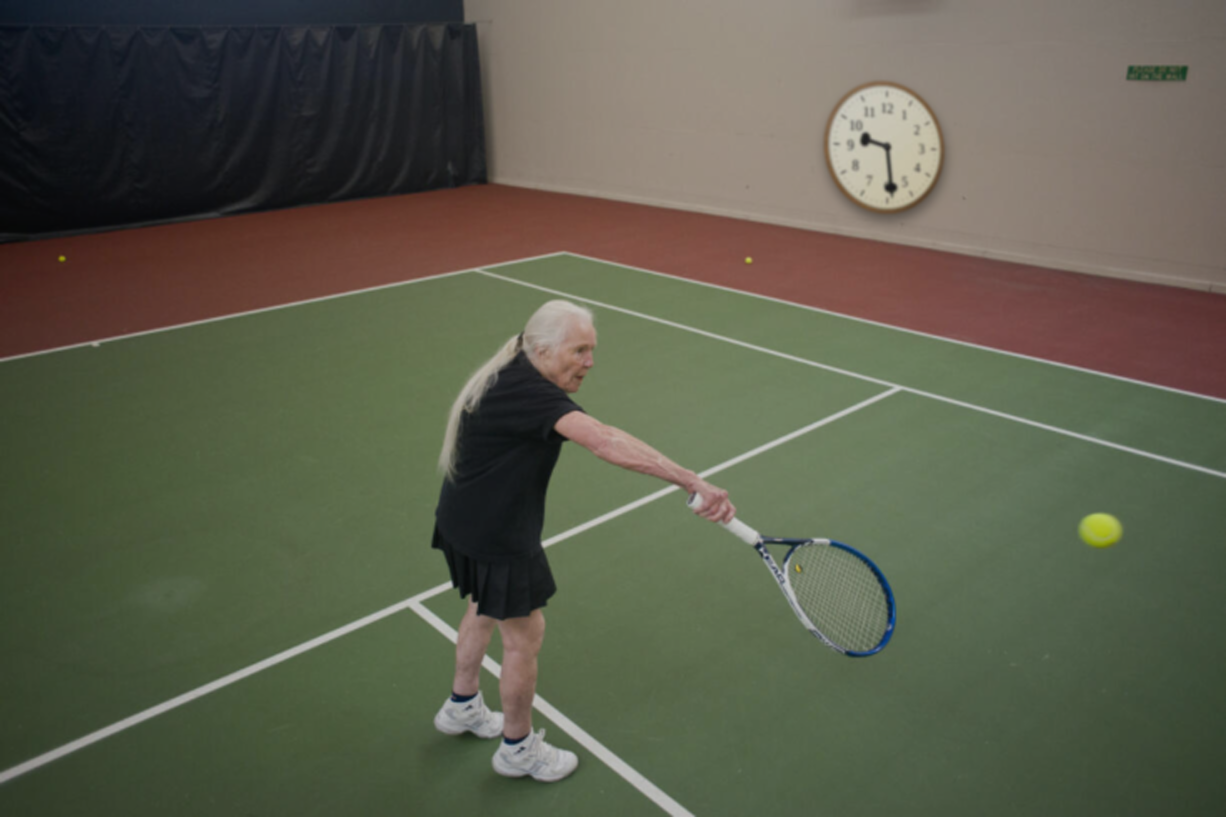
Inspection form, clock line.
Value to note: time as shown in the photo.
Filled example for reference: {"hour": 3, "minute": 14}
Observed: {"hour": 9, "minute": 29}
